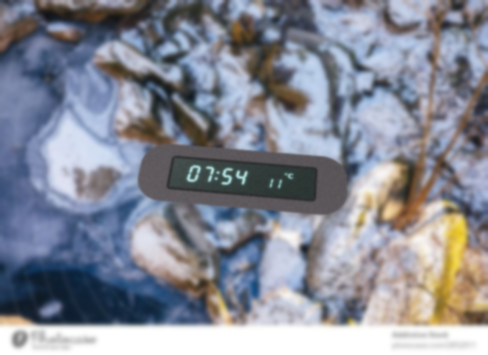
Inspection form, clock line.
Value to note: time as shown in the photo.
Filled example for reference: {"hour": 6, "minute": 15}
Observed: {"hour": 7, "minute": 54}
